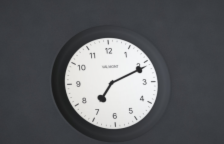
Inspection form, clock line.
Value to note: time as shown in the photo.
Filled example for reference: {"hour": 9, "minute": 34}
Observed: {"hour": 7, "minute": 11}
